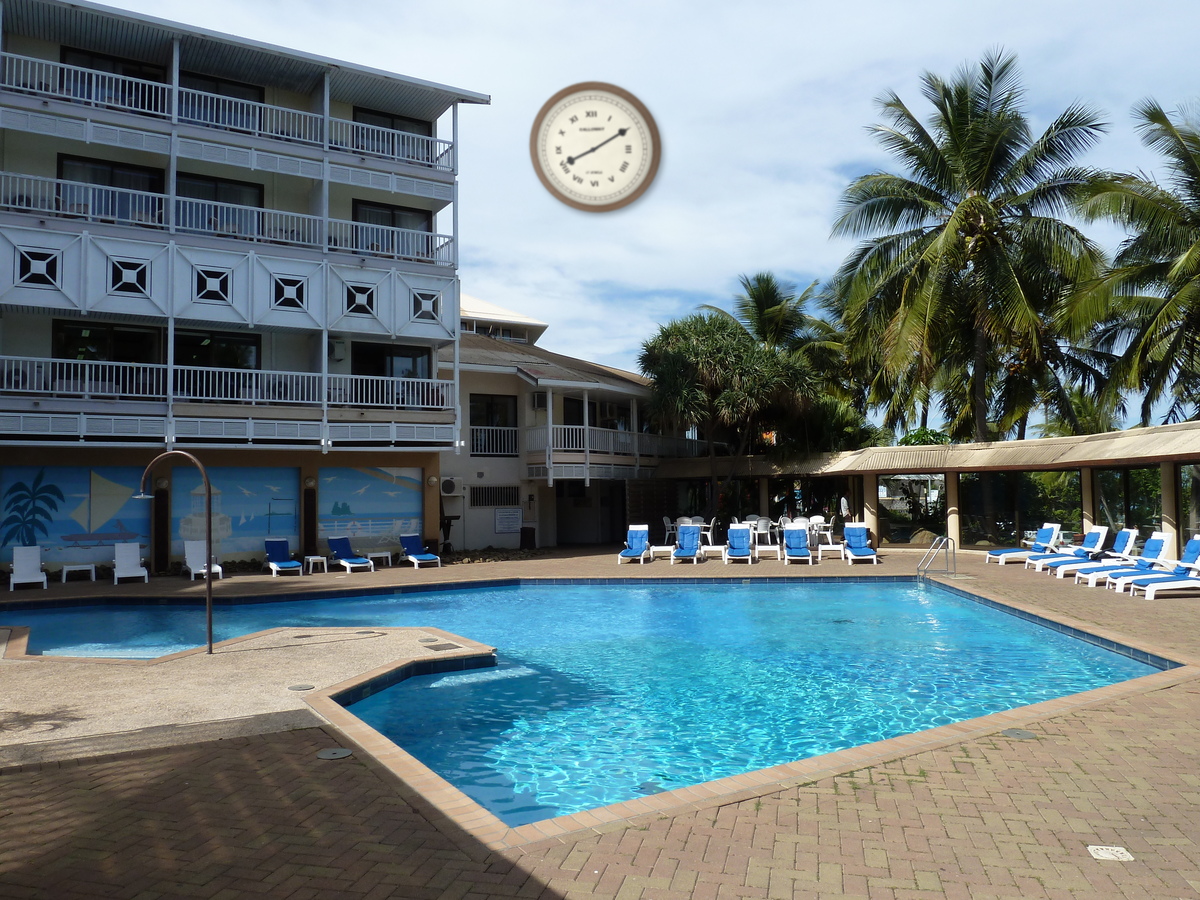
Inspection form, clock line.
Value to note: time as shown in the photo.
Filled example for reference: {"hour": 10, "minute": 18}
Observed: {"hour": 8, "minute": 10}
